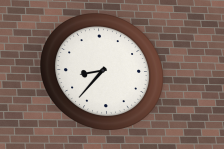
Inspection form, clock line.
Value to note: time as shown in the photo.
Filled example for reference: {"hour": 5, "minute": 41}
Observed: {"hour": 8, "minute": 37}
